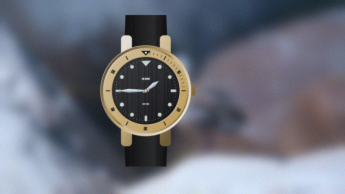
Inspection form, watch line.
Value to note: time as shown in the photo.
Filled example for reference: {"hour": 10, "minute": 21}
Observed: {"hour": 1, "minute": 45}
